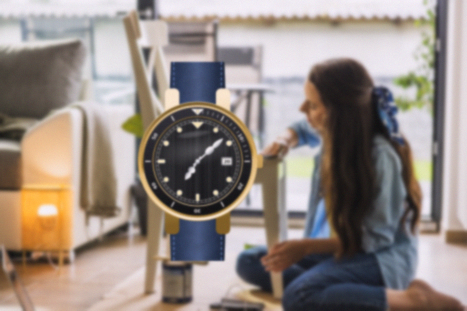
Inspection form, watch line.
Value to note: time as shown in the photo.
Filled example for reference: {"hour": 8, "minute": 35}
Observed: {"hour": 7, "minute": 8}
